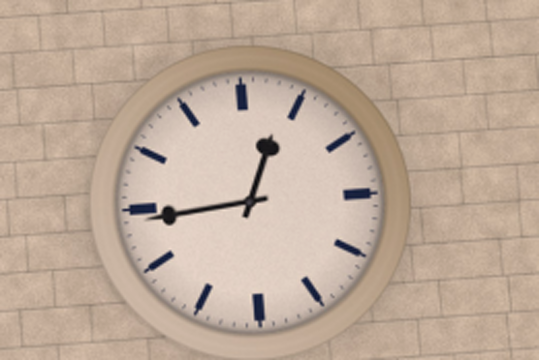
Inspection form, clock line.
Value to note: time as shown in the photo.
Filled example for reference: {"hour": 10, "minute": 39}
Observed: {"hour": 12, "minute": 44}
